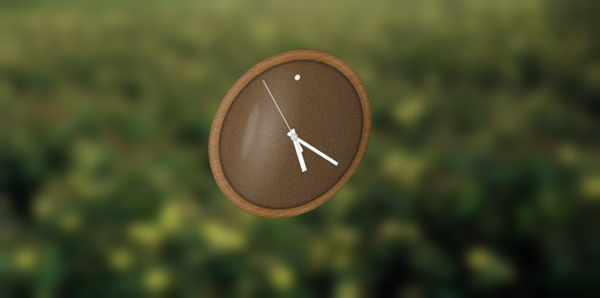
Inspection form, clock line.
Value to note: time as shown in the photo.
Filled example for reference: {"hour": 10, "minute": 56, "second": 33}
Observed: {"hour": 5, "minute": 20, "second": 55}
